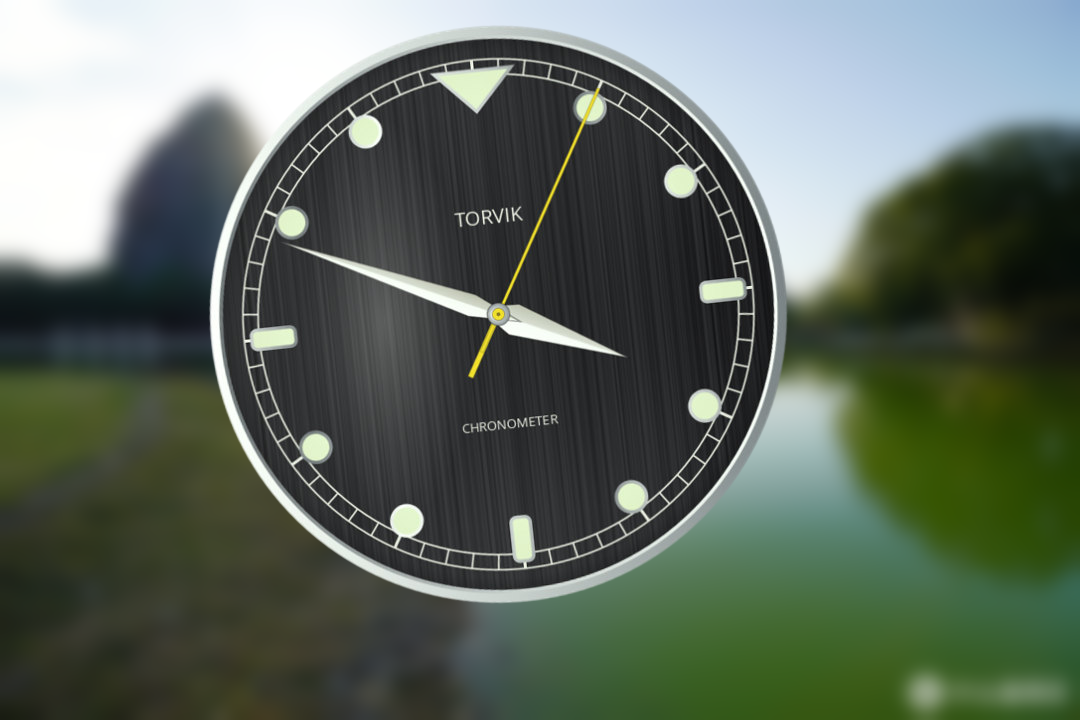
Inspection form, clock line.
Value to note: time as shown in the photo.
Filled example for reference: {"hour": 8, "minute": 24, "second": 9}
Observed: {"hour": 3, "minute": 49, "second": 5}
